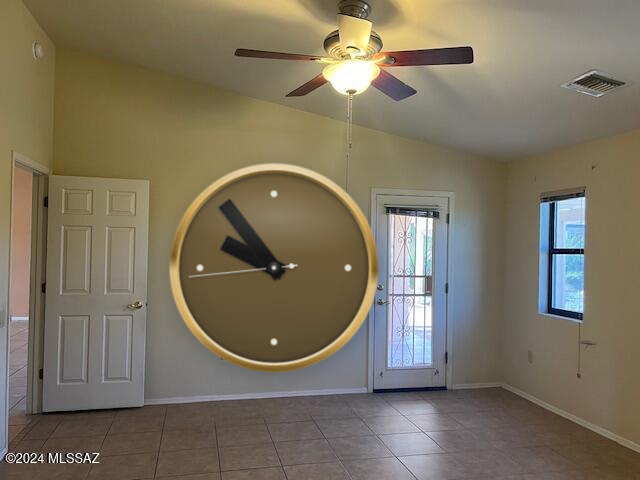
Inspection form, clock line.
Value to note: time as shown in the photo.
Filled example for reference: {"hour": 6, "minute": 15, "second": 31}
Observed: {"hour": 9, "minute": 53, "second": 44}
